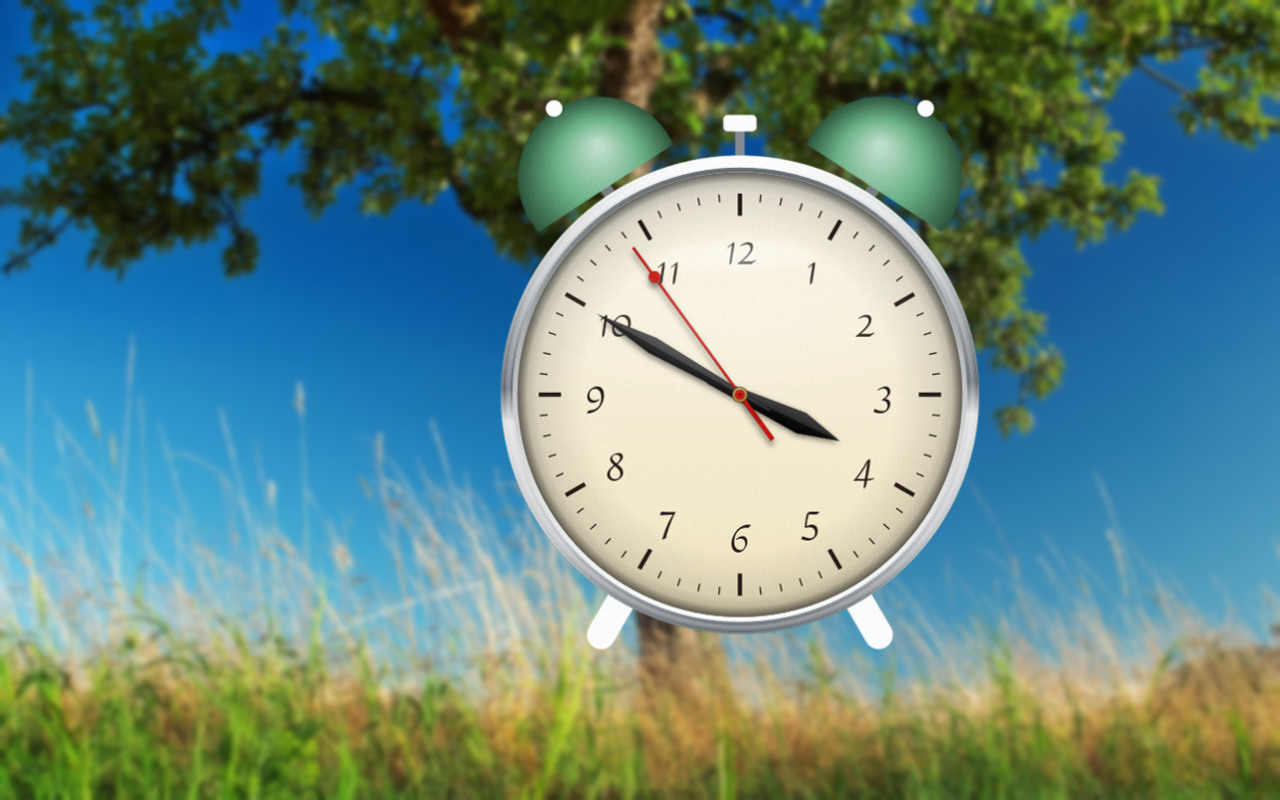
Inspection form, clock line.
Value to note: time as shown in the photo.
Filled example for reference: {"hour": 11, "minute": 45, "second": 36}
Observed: {"hour": 3, "minute": 49, "second": 54}
